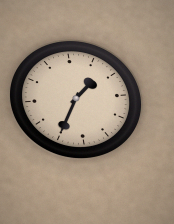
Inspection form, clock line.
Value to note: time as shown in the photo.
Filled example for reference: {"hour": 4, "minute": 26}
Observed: {"hour": 1, "minute": 35}
